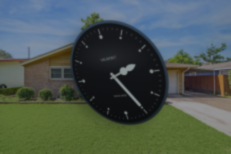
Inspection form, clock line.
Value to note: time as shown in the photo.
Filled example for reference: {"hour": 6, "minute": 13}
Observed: {"hour": 2, "minute": 25}
